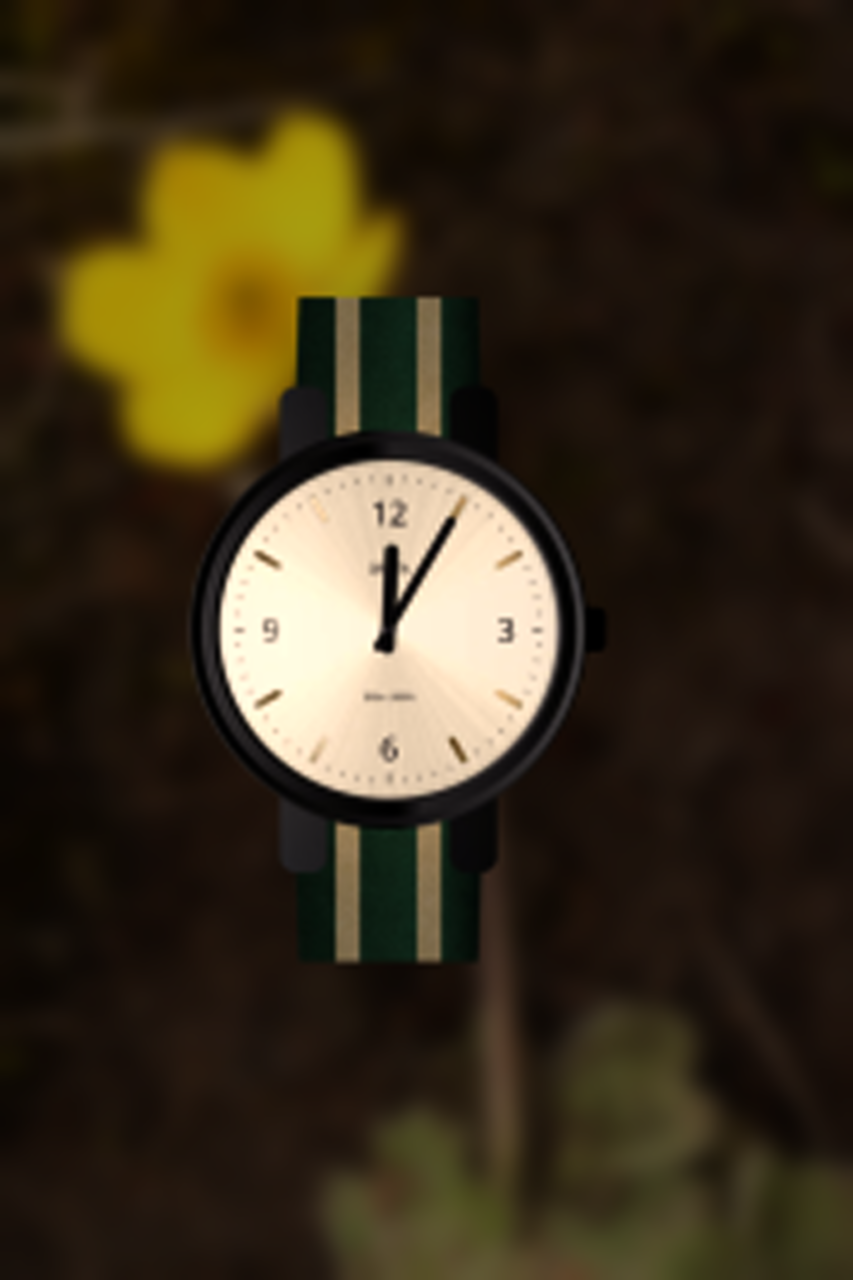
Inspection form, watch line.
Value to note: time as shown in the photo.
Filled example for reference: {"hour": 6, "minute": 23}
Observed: {"hour": 12, "minute": 5}
